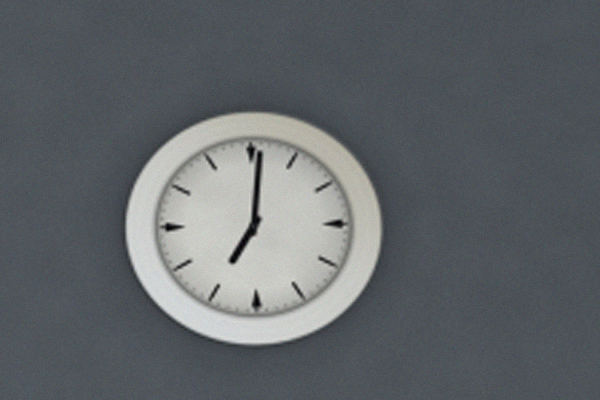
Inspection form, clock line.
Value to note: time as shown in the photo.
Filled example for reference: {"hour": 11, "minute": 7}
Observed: {"hour": 7, "minute": 1}
